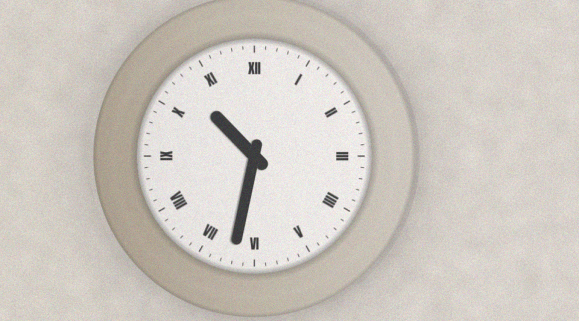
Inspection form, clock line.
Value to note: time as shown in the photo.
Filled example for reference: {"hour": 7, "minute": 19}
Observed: {"hour": 10, "minute": 32}
